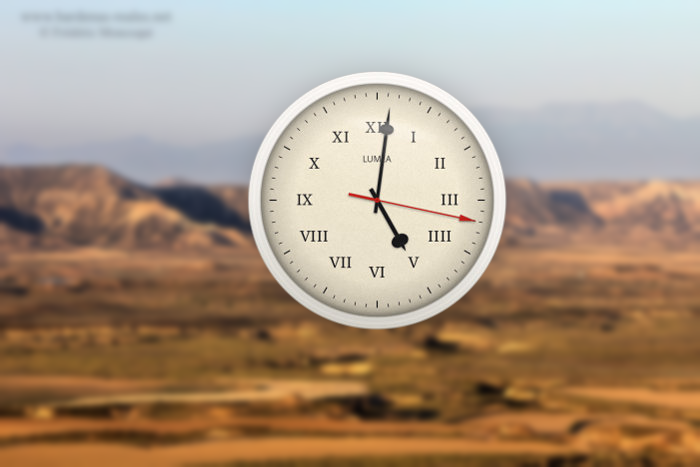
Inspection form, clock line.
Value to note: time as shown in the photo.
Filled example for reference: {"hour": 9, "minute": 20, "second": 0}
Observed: {"hour": 5, "minute": 1, "second": 17}
